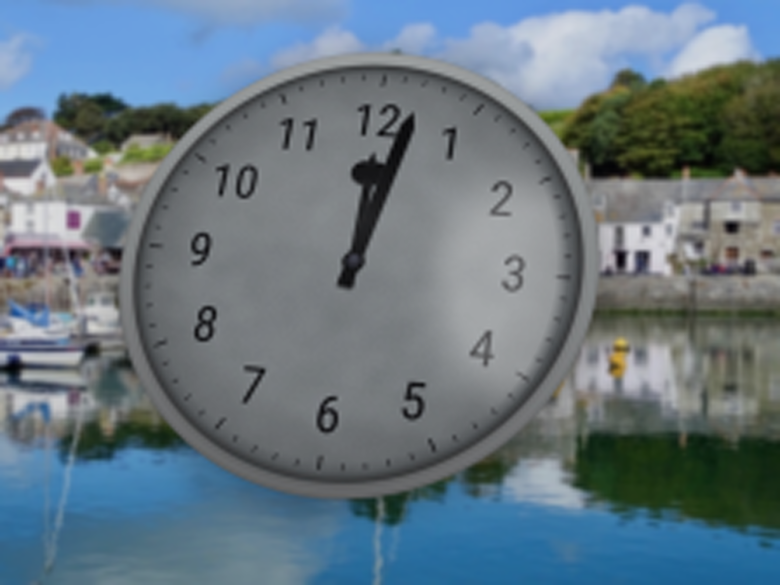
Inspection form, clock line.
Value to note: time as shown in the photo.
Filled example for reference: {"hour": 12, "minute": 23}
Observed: {"hour": 12, "minute": 2}
